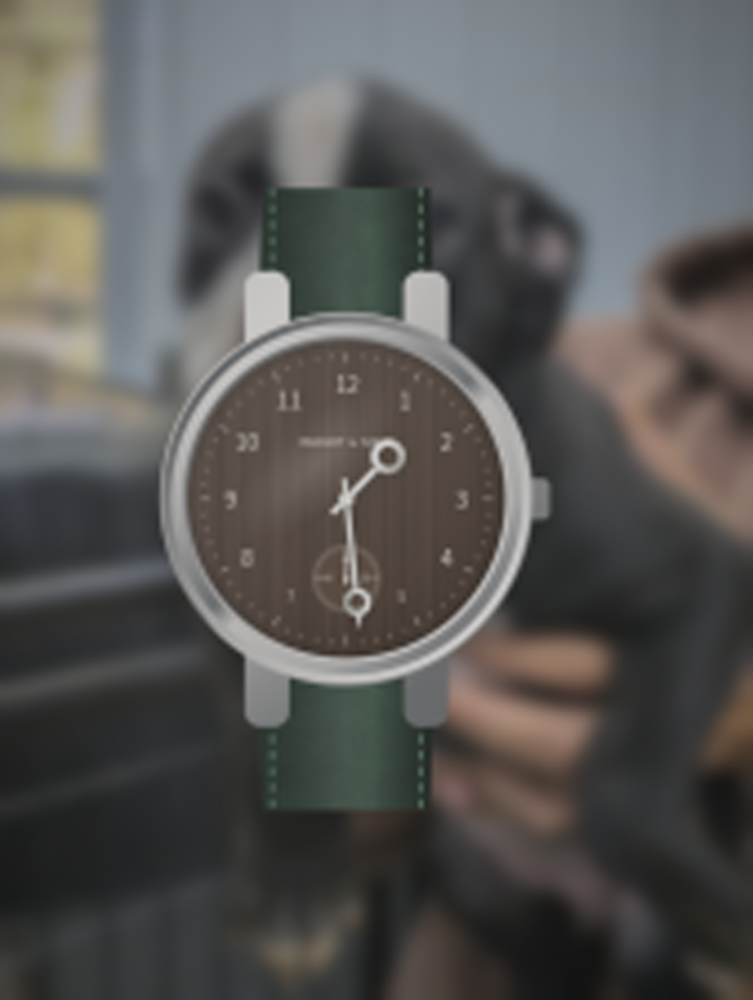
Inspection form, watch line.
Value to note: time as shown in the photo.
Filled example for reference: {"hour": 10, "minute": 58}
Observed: {"hour": 1, "minute": 29}
